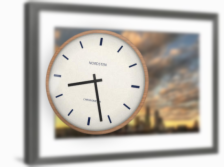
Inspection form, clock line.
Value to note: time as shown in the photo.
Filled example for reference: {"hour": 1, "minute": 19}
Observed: {"hour": 8, "minute": 27}
